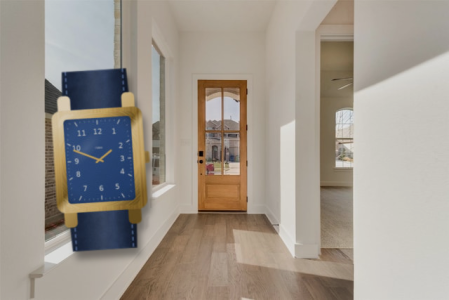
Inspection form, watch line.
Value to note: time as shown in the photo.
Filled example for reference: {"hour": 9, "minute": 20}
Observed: {"hour": 1, "minute": 49}
